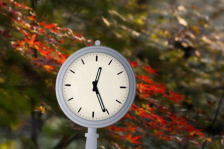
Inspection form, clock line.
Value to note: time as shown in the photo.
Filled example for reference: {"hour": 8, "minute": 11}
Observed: {"hour": 12, "minute": 26}
